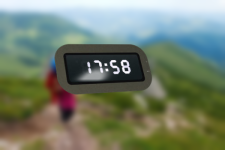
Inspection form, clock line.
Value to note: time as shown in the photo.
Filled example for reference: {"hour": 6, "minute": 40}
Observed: {"hour": 17, "minute": 58}
